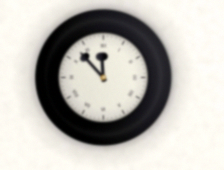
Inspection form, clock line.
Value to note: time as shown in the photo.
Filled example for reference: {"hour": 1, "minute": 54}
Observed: {"hour": 11, "minute": 53}
